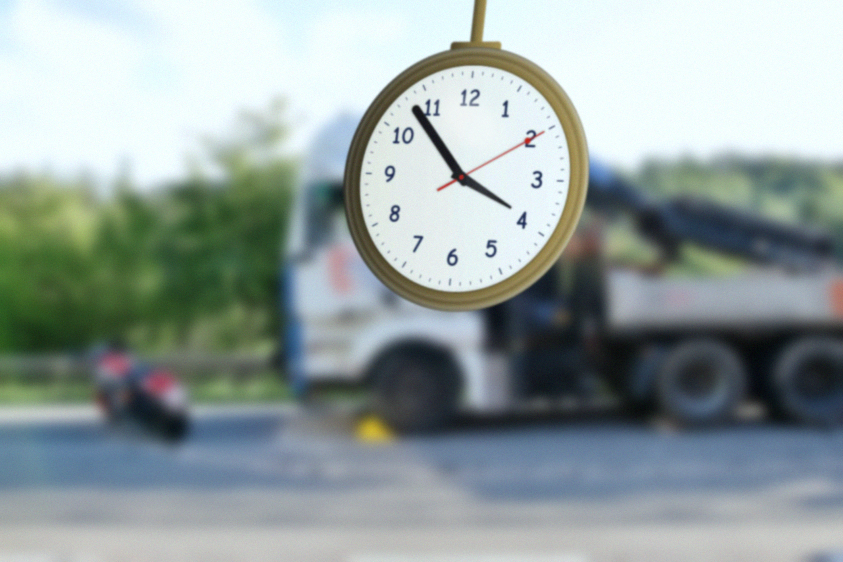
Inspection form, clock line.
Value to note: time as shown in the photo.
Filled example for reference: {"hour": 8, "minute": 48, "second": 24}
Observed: {"hour": 3, "minute": 53, "second": 10}
